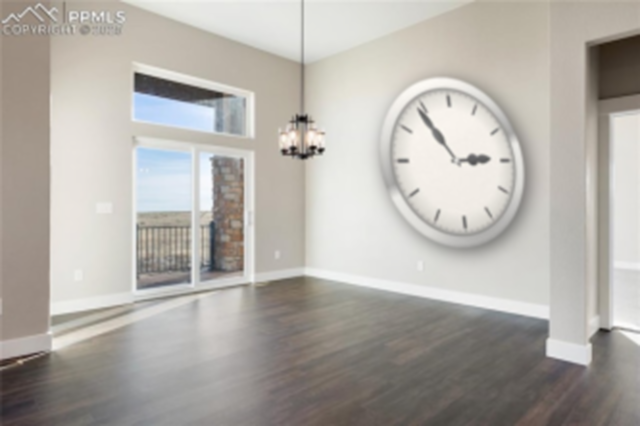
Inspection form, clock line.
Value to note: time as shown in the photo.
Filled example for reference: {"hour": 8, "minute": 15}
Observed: {"hour": 2, "minute": 54}
